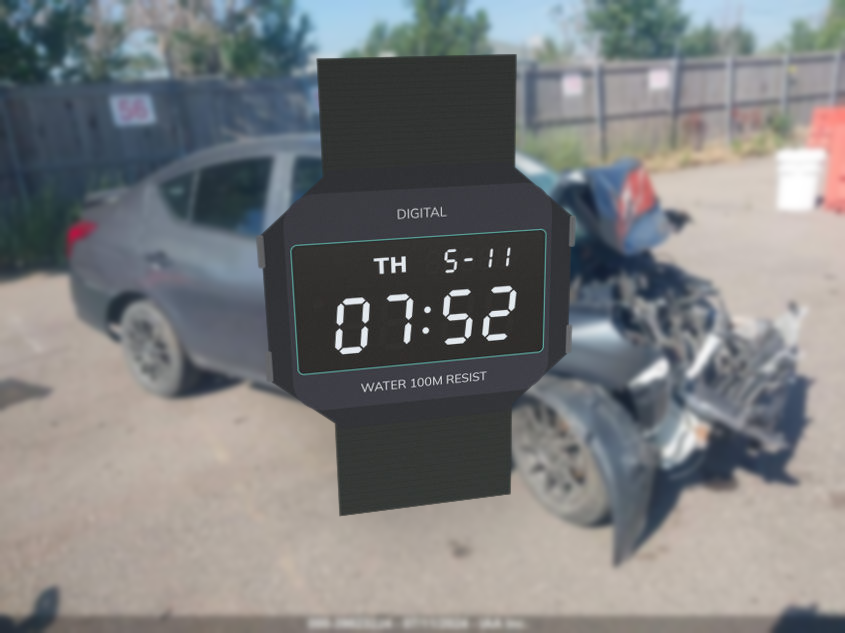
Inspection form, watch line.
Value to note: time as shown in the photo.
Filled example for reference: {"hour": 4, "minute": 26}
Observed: {"hour": 7, "minute": 52}
